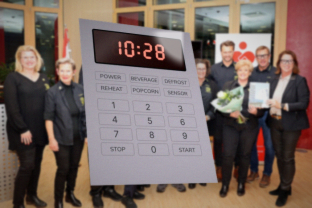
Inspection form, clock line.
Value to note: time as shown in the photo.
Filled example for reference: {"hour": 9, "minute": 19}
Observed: {"hour": 10, "minute": 28}
